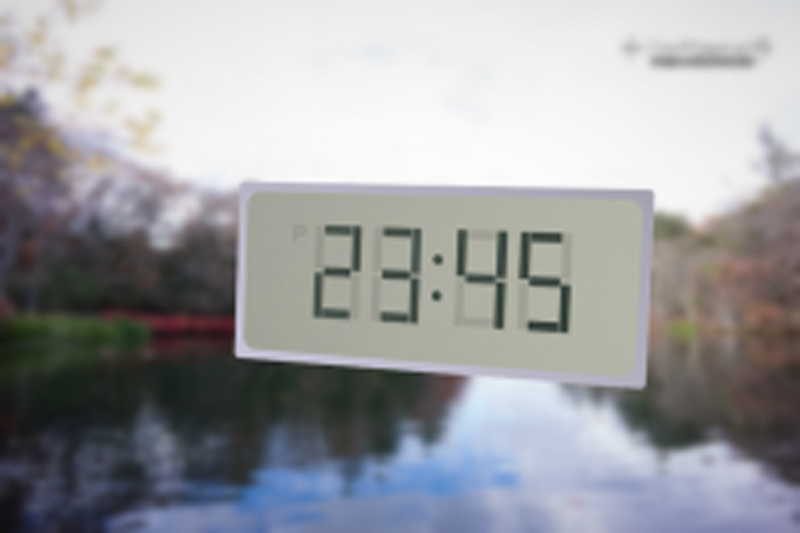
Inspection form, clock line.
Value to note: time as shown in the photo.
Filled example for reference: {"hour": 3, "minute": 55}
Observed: {"hour": 23, "minute": 45}
